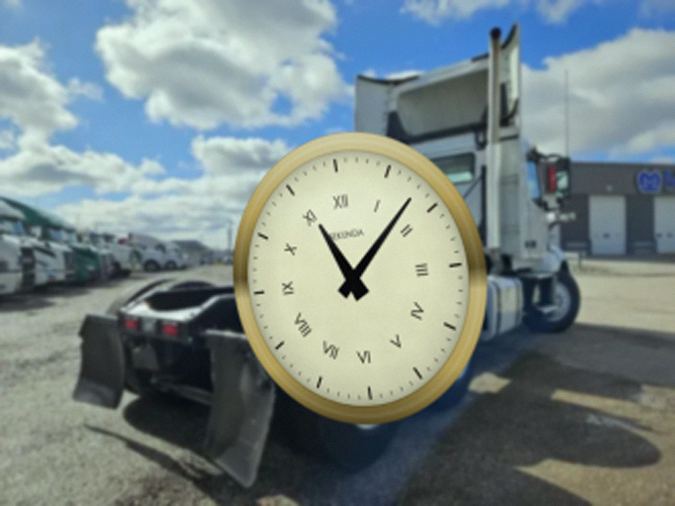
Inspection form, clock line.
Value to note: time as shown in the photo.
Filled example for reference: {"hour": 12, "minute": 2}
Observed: {"hour": 11, "minute": 8}
